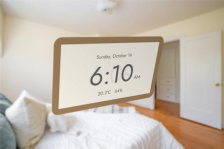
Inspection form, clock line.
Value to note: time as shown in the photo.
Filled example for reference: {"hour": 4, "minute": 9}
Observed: {"hour": 6, "minute": 10}
